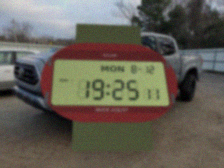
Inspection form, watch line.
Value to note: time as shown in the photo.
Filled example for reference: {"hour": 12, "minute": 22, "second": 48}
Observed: {"hour": 19, "minute": 25, "second": 11}
